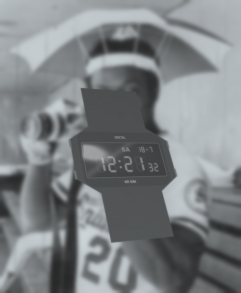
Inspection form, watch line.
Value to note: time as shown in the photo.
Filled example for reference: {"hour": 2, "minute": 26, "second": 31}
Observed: {"hour": 12, "minute": 21, "second": 32}
